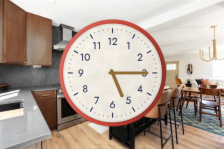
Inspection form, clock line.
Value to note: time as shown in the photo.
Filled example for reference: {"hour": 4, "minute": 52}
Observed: {"hour": 5, "minute": 15}
